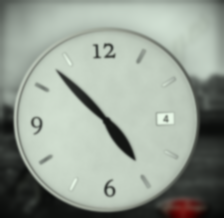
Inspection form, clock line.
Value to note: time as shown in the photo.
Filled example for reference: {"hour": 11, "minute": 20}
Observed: {"hour": 4, "minute": 53}
